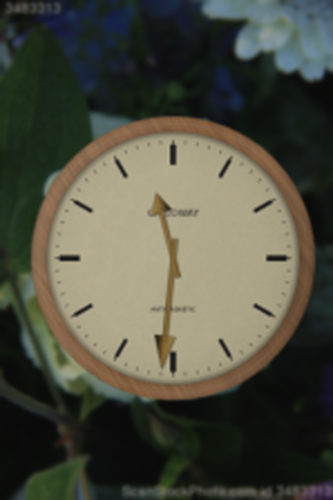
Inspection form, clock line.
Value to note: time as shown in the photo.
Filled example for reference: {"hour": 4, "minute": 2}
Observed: {"hour": 11, "minute": 31}
